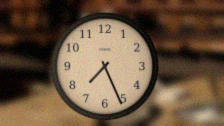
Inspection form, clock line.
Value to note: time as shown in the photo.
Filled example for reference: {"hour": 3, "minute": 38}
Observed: {"hour": 7, "minute": 26}
